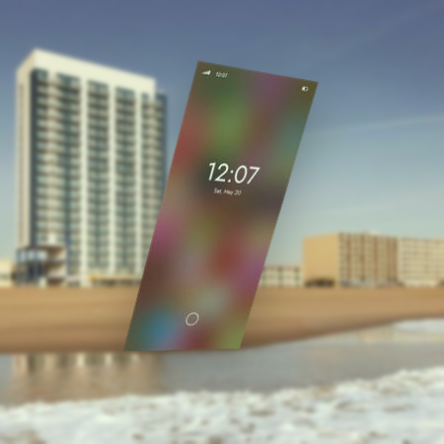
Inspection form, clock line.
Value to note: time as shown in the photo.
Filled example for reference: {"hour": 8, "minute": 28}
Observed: {"hour": 12, "minute": 7}
